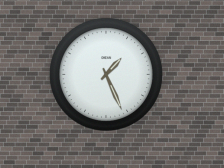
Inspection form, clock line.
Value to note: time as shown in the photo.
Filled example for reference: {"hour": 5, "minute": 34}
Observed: {"hour": 1, "minute": 26}
